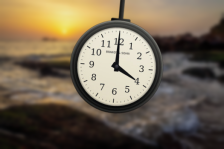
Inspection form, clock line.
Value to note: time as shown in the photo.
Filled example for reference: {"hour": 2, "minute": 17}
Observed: {"hour": 4, "minute": 0}
